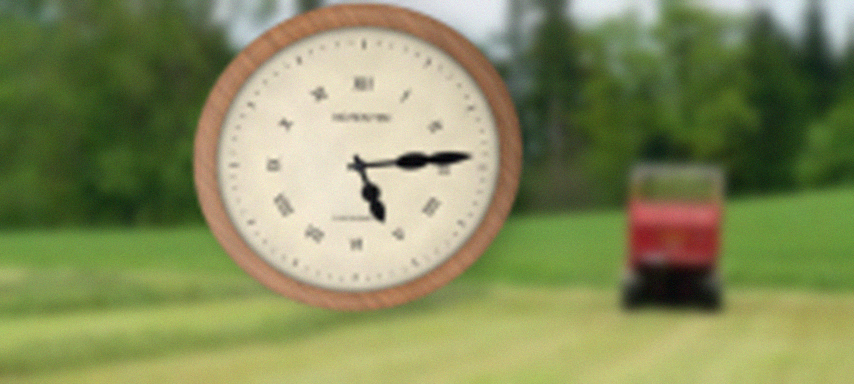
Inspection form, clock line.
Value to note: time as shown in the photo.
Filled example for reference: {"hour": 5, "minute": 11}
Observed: {"hour": 5, "minute": 14}
